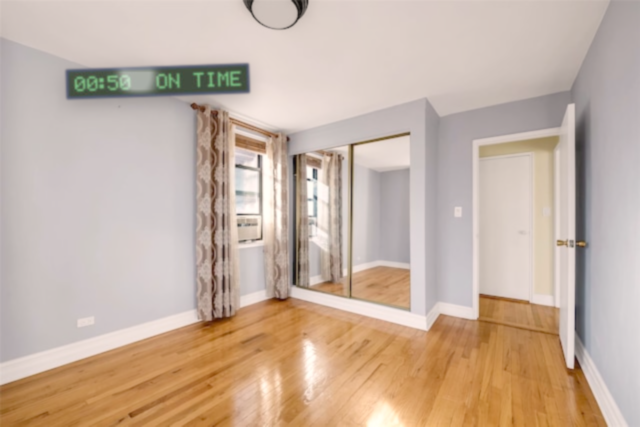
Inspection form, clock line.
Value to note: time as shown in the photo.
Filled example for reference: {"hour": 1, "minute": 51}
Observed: {"hour": 0, "minute": 50}
